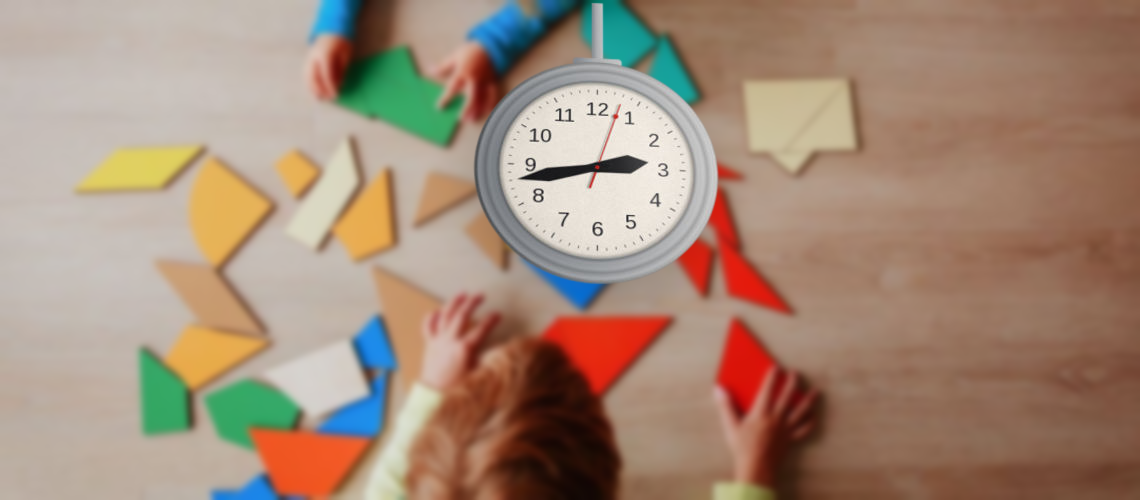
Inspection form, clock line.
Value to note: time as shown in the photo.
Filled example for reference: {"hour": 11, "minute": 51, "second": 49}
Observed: {"hour": 2, "minute": 43, "second": 3}
